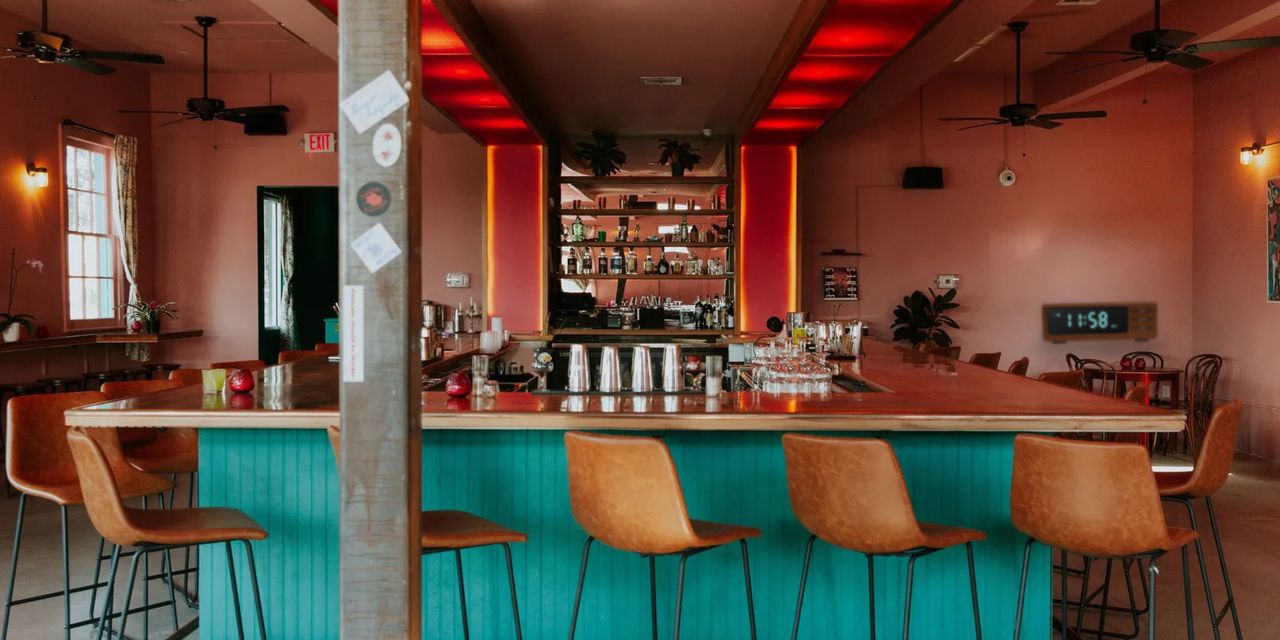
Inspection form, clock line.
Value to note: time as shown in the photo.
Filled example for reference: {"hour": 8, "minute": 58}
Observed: {"hour": 11, "minute": 58}
